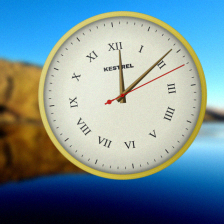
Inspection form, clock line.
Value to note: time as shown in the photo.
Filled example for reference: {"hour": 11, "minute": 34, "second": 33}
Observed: {"hour": 12, "minute": 9, "second": 12}
